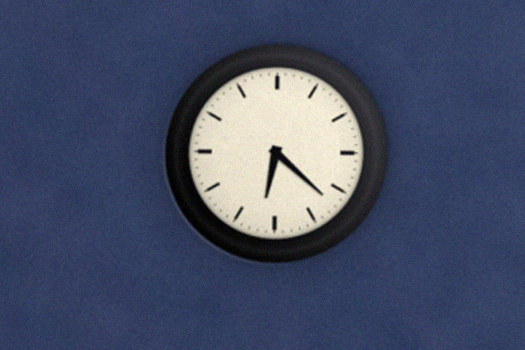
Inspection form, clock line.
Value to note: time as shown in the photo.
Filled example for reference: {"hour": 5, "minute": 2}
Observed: {"hour": 6, "minute": 22}
